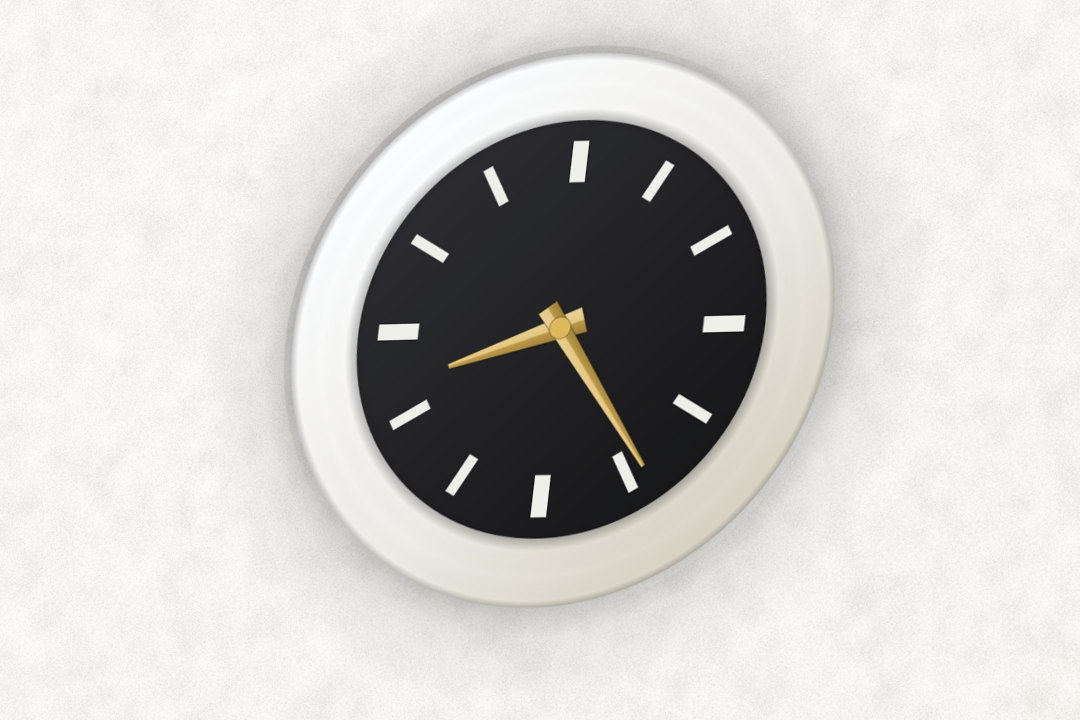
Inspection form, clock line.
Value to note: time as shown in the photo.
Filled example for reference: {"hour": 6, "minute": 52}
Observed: {"hour": 8, "minute": 24}
